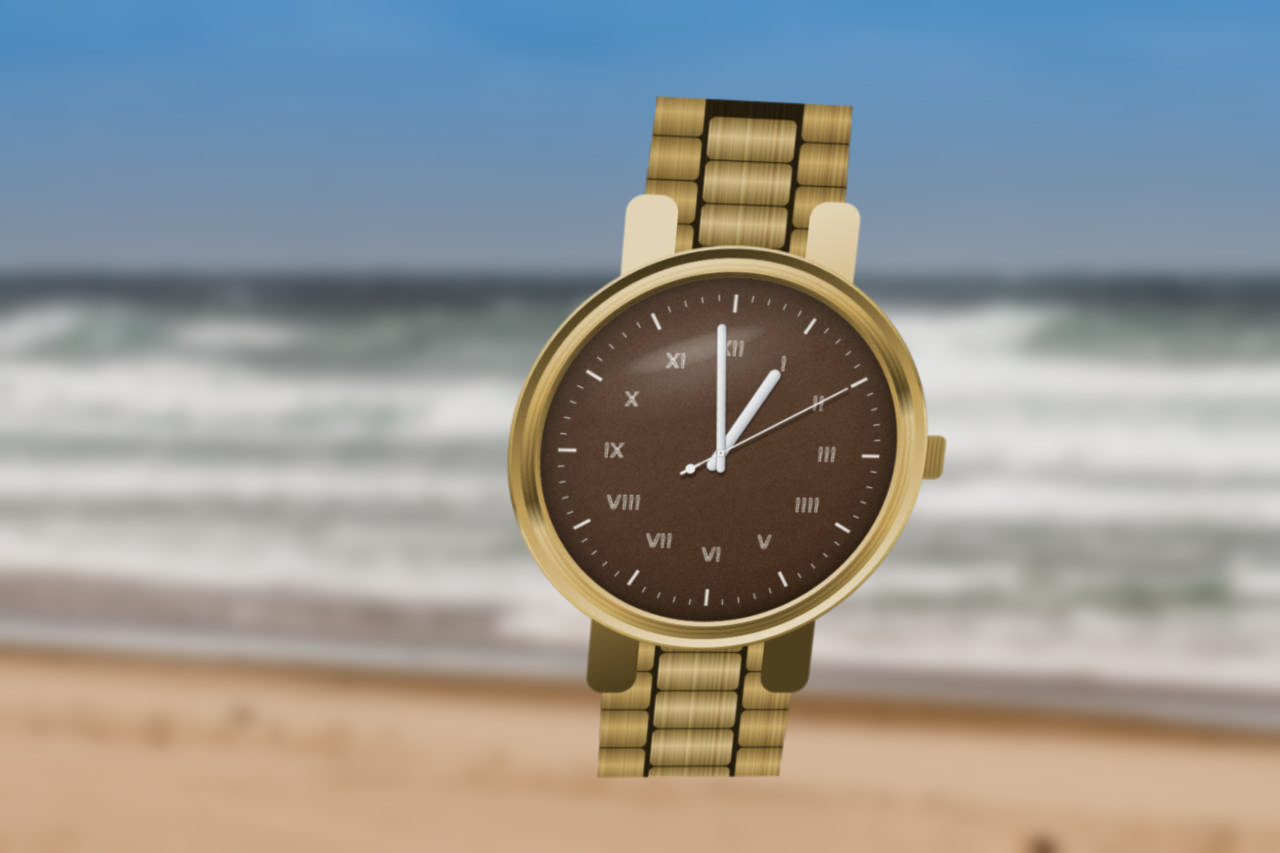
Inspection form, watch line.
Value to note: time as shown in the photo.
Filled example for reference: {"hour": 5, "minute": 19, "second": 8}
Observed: {"hour": 12, "minute": 59, "second": 10}
